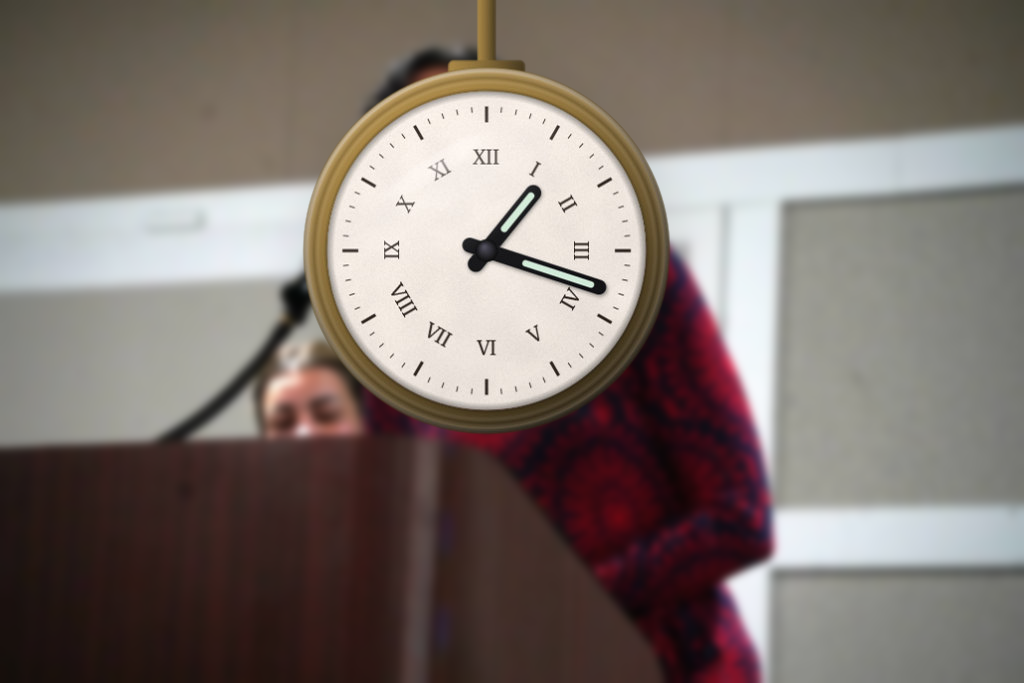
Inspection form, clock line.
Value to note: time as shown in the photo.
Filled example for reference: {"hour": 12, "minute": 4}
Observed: {"hour": 1, "minute": 18}
